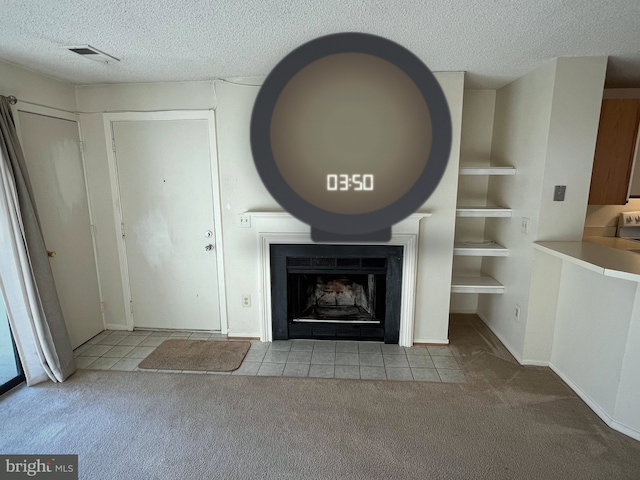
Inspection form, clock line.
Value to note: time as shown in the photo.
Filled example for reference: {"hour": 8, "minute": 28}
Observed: {"hour": 3, "minute": 50}
